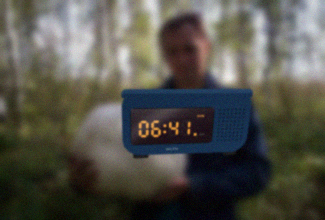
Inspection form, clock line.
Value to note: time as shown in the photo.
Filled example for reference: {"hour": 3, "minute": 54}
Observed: {"hour": 6, "minute": 41}
